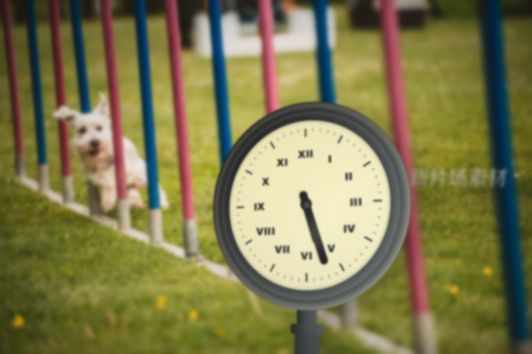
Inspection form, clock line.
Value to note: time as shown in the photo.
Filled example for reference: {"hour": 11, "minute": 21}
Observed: {"hour": 5, "minute": 27}
